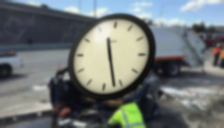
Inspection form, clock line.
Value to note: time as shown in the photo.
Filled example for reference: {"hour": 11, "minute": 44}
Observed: {"hour": 11, "minute": 27}
